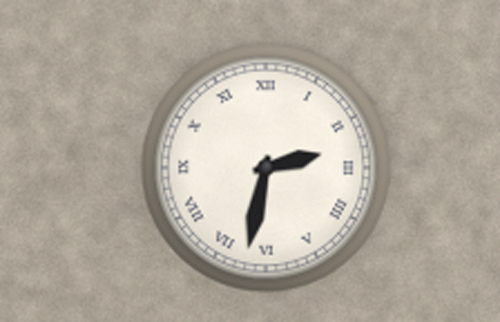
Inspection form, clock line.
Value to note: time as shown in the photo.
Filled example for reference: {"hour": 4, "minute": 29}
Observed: {"hour": 2, "minute": 32}
